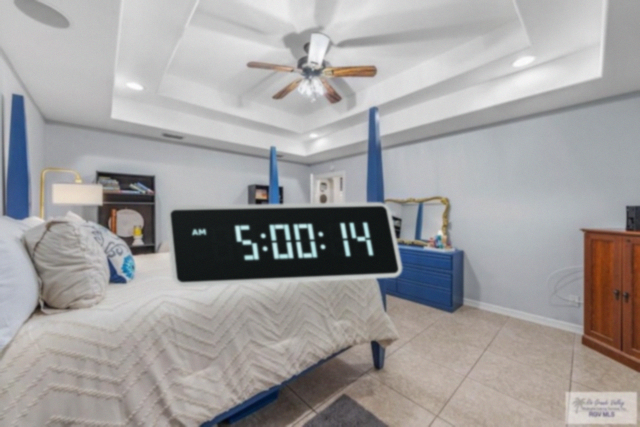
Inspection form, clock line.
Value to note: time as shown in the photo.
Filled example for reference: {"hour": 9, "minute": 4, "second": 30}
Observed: {"hour": 5, "minute": 0, "second": 14}
